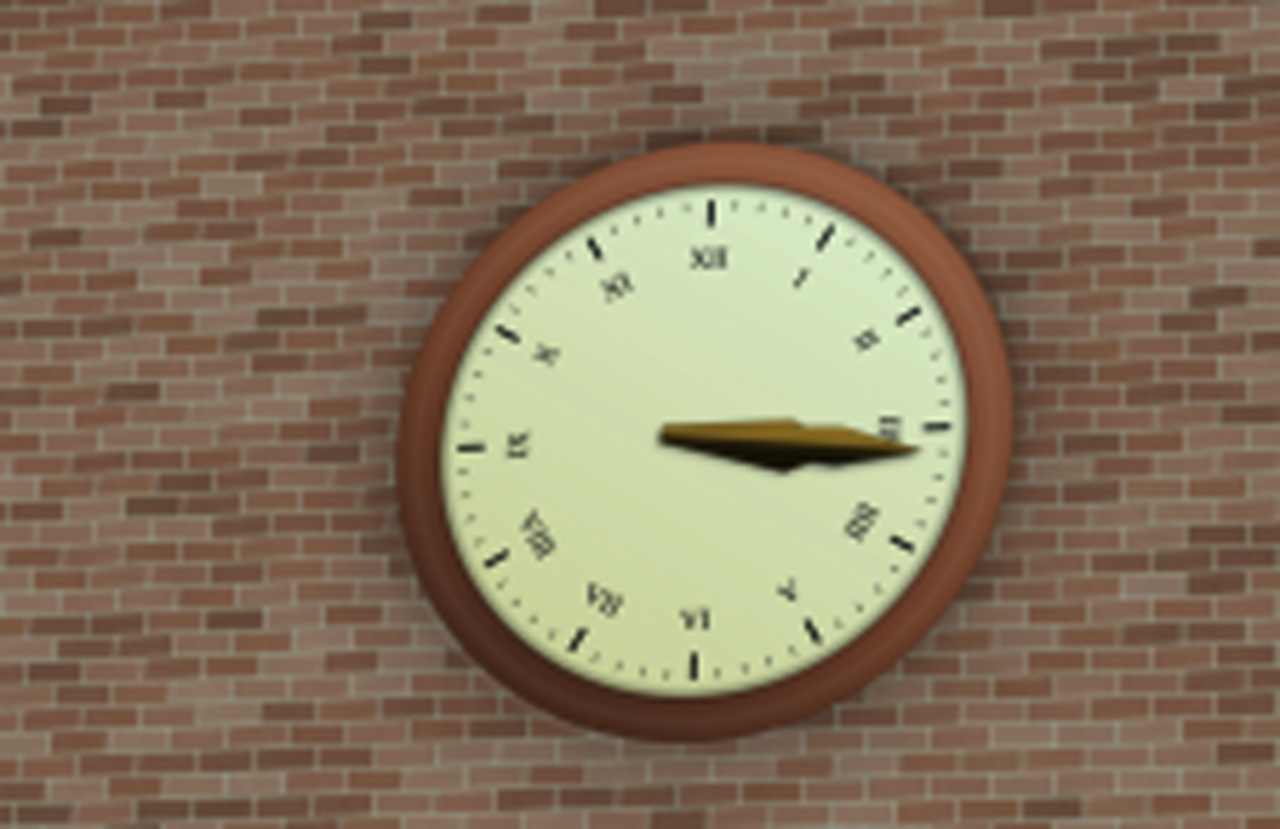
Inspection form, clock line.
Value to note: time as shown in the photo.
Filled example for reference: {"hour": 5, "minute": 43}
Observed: {"hour": 3, "minute": 16}
